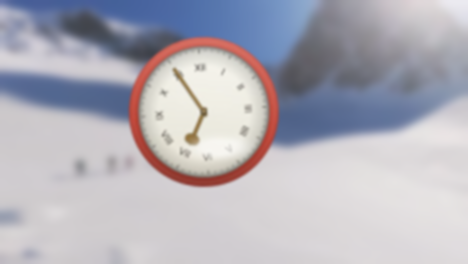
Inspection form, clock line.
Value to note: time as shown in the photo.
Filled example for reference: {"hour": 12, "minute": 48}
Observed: {"hour": 6, "minute": 55}
